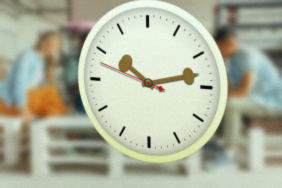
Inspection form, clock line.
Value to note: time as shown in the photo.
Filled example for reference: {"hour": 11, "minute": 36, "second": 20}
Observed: {"hour": 10, "minute": 12, "second": 48}
